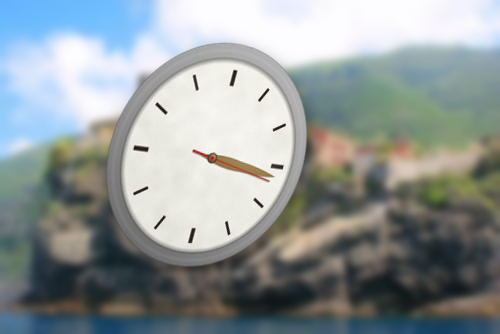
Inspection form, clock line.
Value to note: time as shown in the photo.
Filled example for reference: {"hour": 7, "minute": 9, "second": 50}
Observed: {"hour": 3, "minute": 16, "second": 17}
